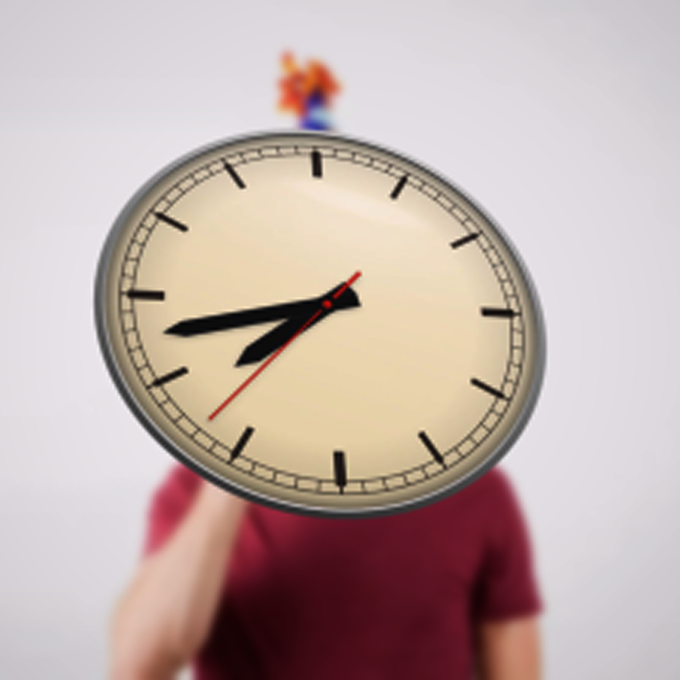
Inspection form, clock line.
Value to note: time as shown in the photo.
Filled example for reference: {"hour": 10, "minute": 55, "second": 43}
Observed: {"hour": 7, "minute": 42, "second": 37}
